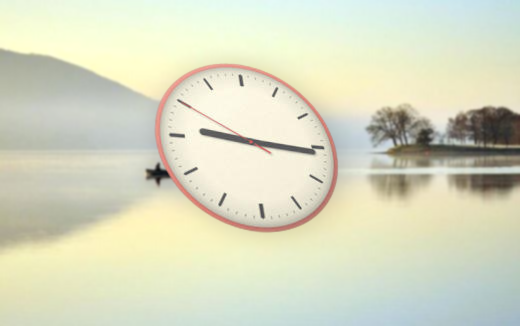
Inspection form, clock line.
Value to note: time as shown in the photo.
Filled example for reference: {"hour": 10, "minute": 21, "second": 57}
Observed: {"hour": 9, "minute": 15, "second": 50}
